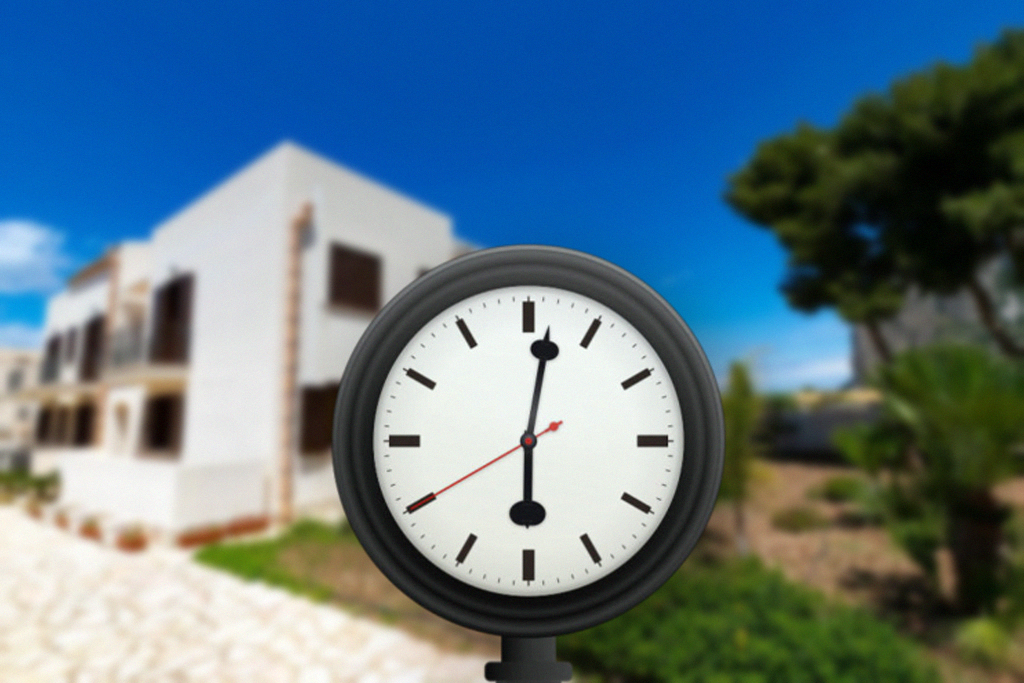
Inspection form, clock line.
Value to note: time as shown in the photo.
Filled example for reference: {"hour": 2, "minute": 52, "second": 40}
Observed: {"hour": 6, "minute": 1, "second": 40}
